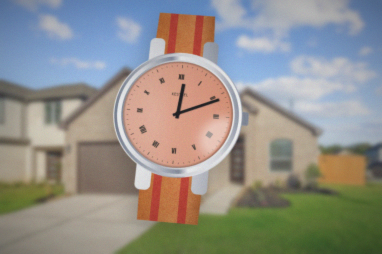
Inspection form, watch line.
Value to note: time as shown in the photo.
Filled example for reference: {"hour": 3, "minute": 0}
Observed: {"hour": 12, "minute": 11}
